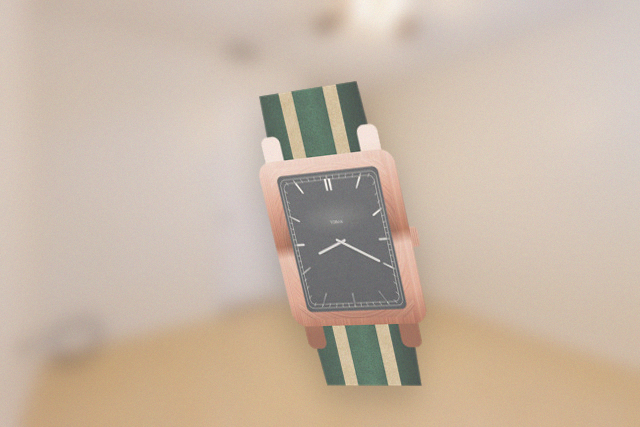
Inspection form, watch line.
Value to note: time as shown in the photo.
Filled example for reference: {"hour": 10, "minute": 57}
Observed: {"hour": 8, "minute": 20}
